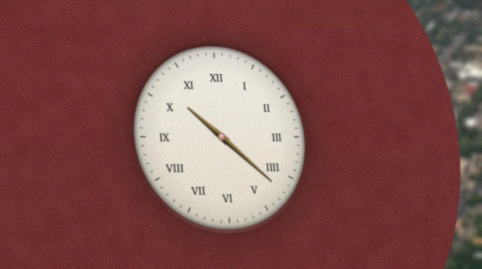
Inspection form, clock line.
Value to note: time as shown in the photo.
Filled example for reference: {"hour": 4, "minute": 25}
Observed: {"hour": 10, "minute": 22}
